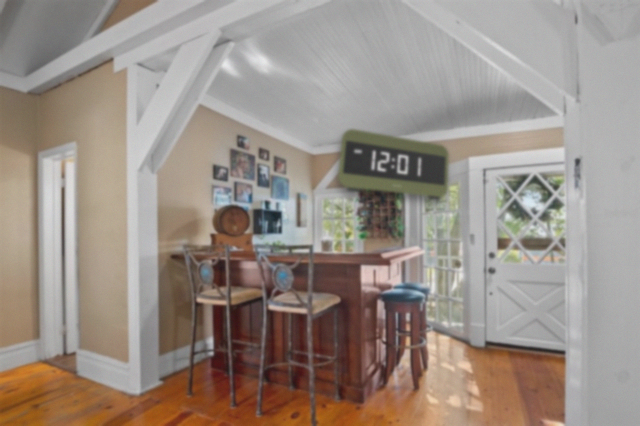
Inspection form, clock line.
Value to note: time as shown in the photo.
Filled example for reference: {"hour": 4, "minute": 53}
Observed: {"hour": 12, "minute": 1}
